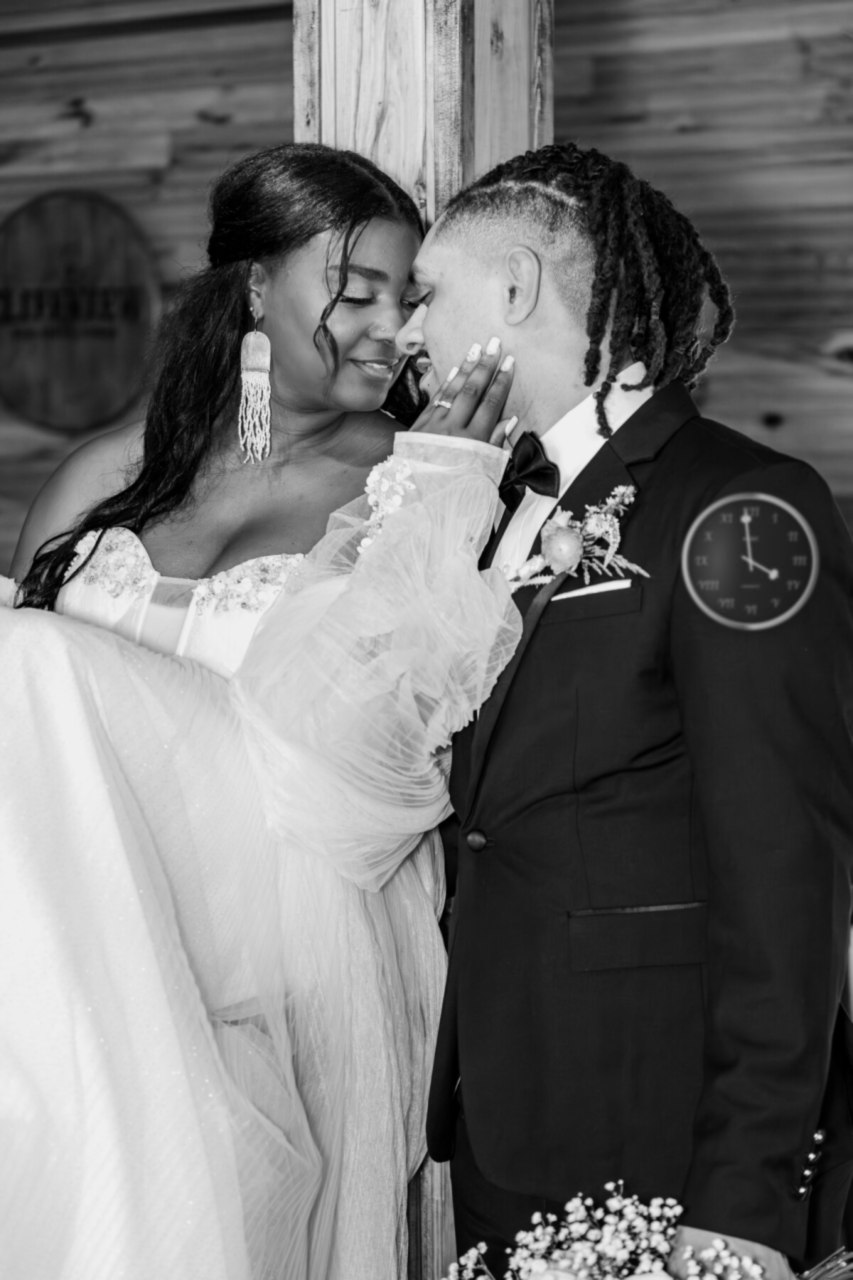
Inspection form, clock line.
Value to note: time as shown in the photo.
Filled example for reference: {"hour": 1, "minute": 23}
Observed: {"hour": 3, "minute": 59}
